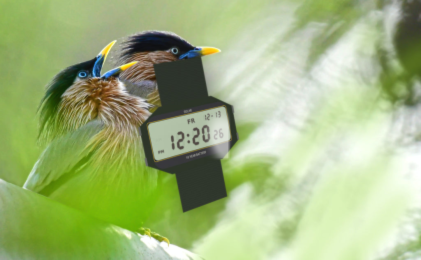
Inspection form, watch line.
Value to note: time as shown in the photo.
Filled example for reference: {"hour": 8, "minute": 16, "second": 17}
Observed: {"hour": 12, "minute": 20, "second": 26}
